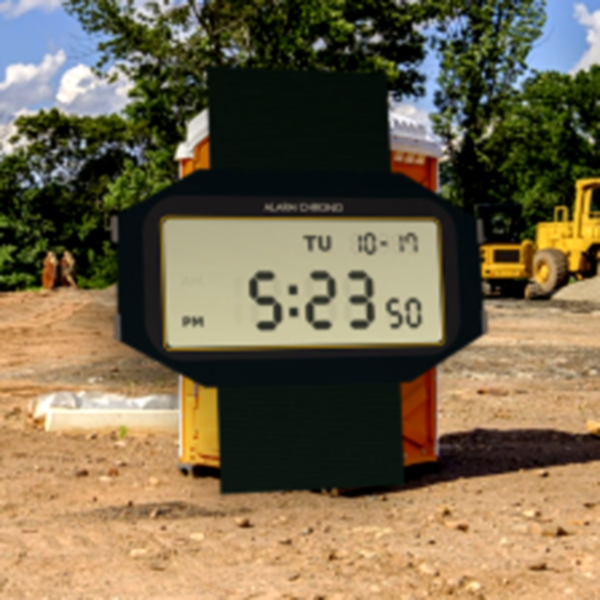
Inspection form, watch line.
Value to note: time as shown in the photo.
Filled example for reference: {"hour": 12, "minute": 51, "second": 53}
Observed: {"hour": 5, "minute": 23, "second": 50}
